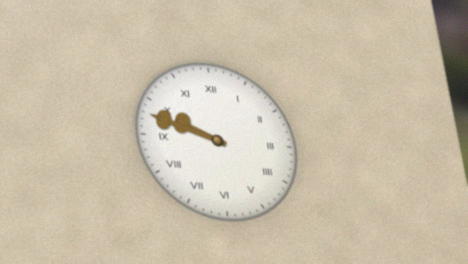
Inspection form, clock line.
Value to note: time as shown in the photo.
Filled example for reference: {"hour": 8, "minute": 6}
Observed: {"hour": 9, "minute": 48}
